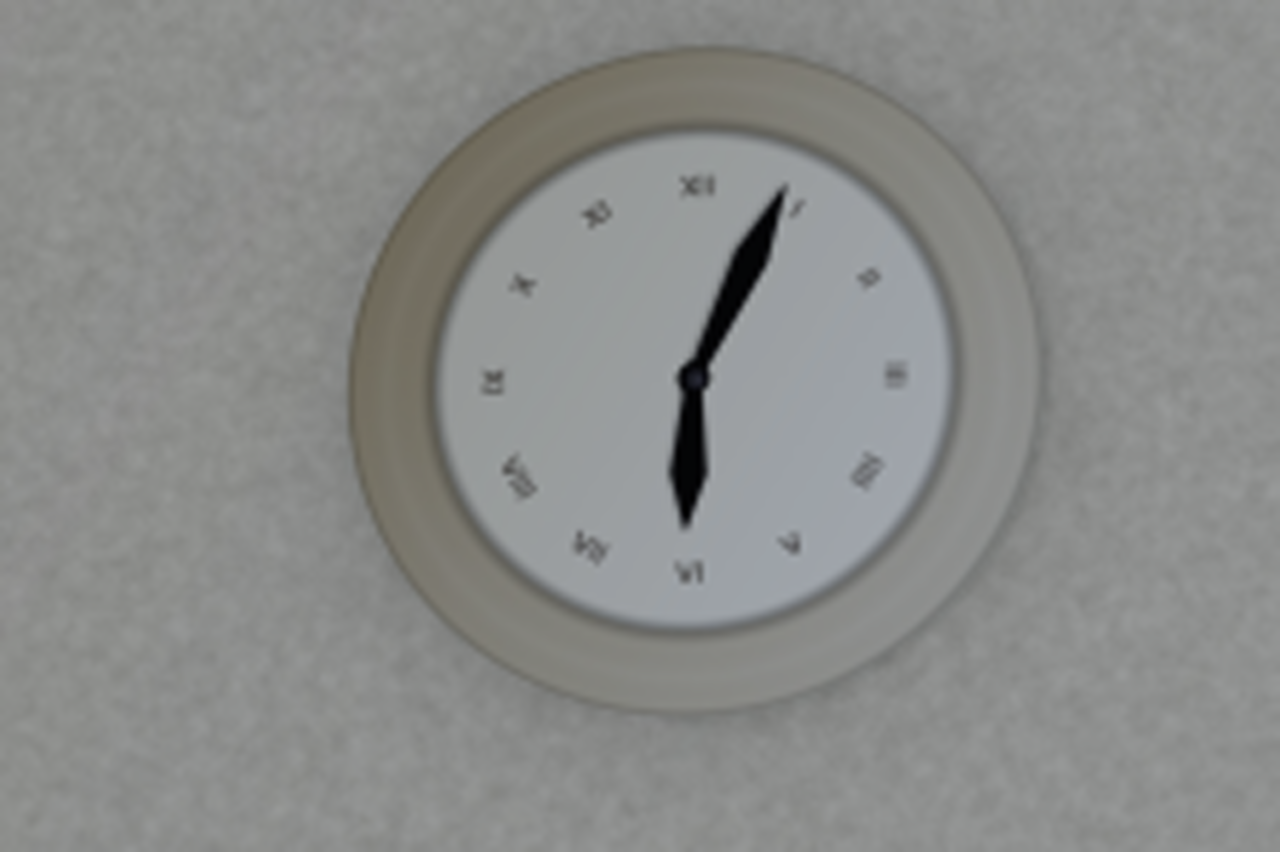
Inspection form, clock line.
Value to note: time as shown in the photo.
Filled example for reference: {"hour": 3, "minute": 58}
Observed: {"hour": 6, "minute": 4}
